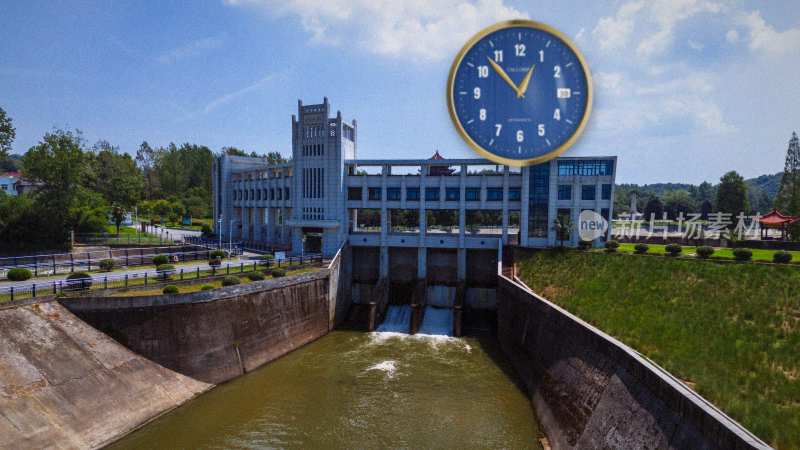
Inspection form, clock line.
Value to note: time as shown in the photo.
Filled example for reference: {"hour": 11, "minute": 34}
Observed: {"hour": 12, "minute": 53}
